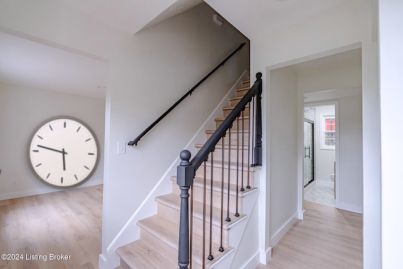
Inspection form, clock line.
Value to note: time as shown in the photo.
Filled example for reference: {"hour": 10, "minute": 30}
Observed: {"hour": 5, "minute": 47}
